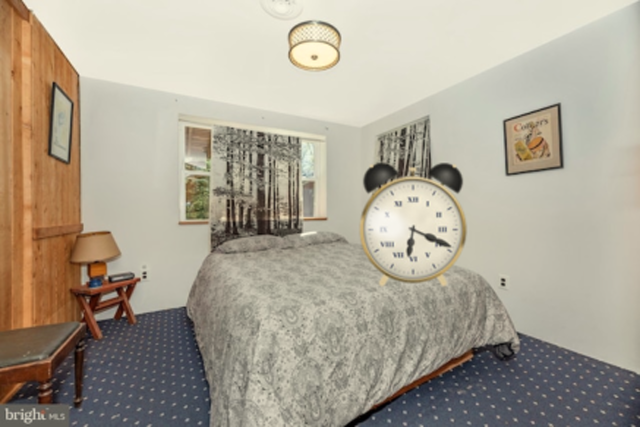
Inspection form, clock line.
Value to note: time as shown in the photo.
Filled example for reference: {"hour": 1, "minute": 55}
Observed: {"hour": 6, "minute": 19}
